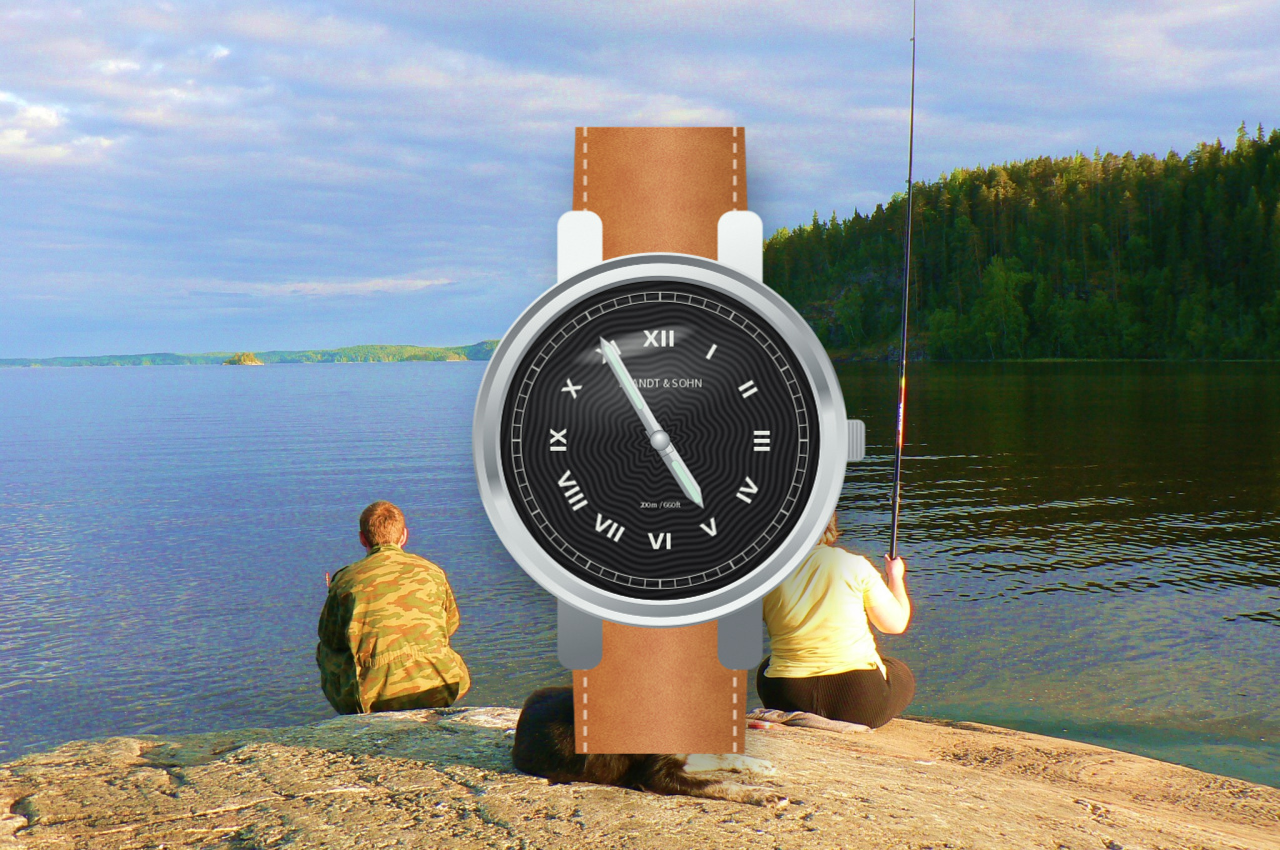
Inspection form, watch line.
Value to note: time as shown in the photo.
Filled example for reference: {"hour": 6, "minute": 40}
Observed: {"hour": 4, "minute": 55}
